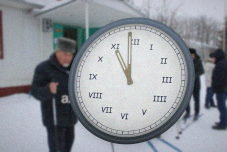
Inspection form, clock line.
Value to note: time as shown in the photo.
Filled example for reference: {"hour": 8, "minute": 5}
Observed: {"hour": 10, "minute": 59}
